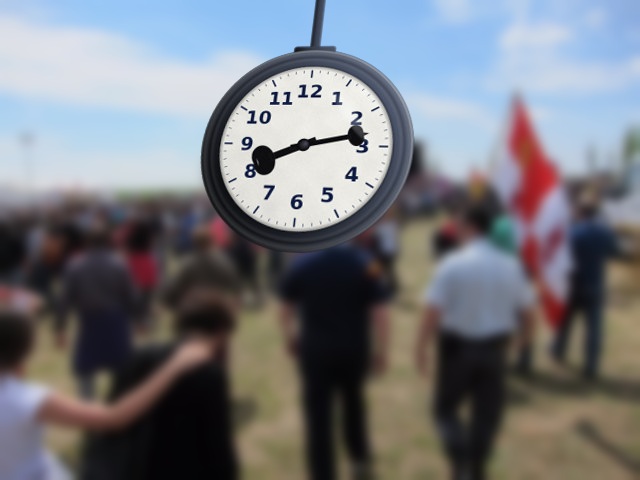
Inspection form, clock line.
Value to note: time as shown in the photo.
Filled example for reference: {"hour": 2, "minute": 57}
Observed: {"hour": 8, "minute": 13}
